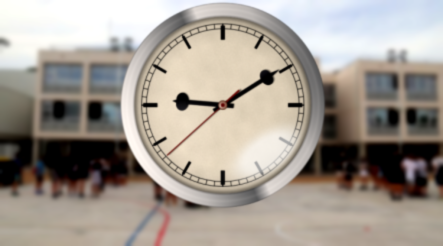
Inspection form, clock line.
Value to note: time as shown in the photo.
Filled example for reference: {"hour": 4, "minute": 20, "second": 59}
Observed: {"hour": 9, "minute": 9, "second": 38}
